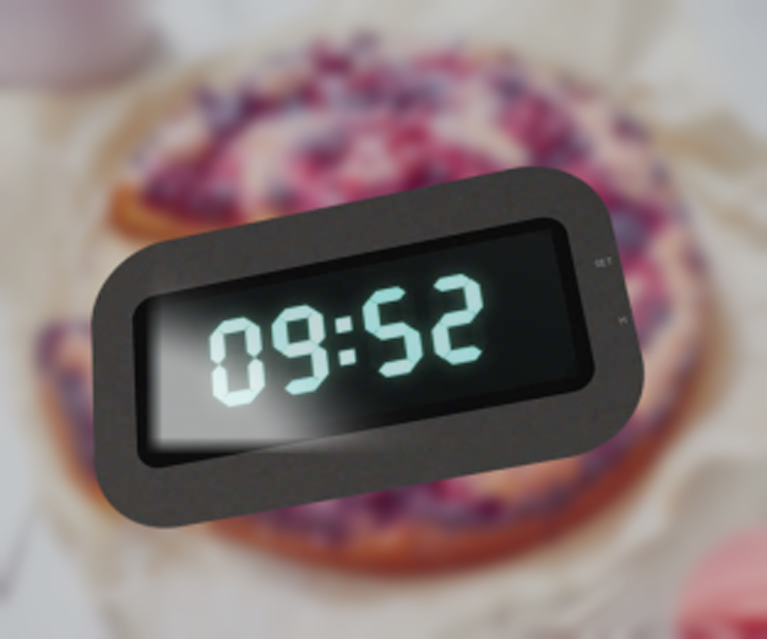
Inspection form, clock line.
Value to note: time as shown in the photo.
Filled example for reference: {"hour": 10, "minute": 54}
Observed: {"hour": 9, "minute": 52}
